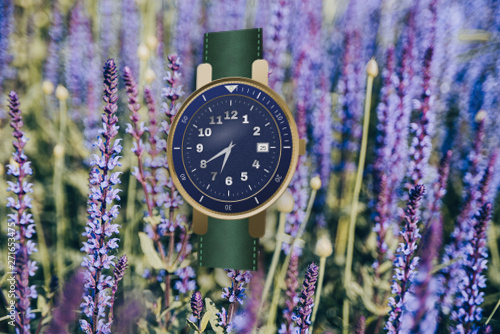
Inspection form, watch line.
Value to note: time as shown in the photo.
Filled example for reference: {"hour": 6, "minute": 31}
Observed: {"hour": 6, "minute": 40}
